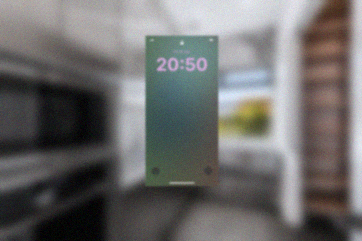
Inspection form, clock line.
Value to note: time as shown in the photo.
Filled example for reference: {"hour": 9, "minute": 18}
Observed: {"hour": 20, "minute": 50}
